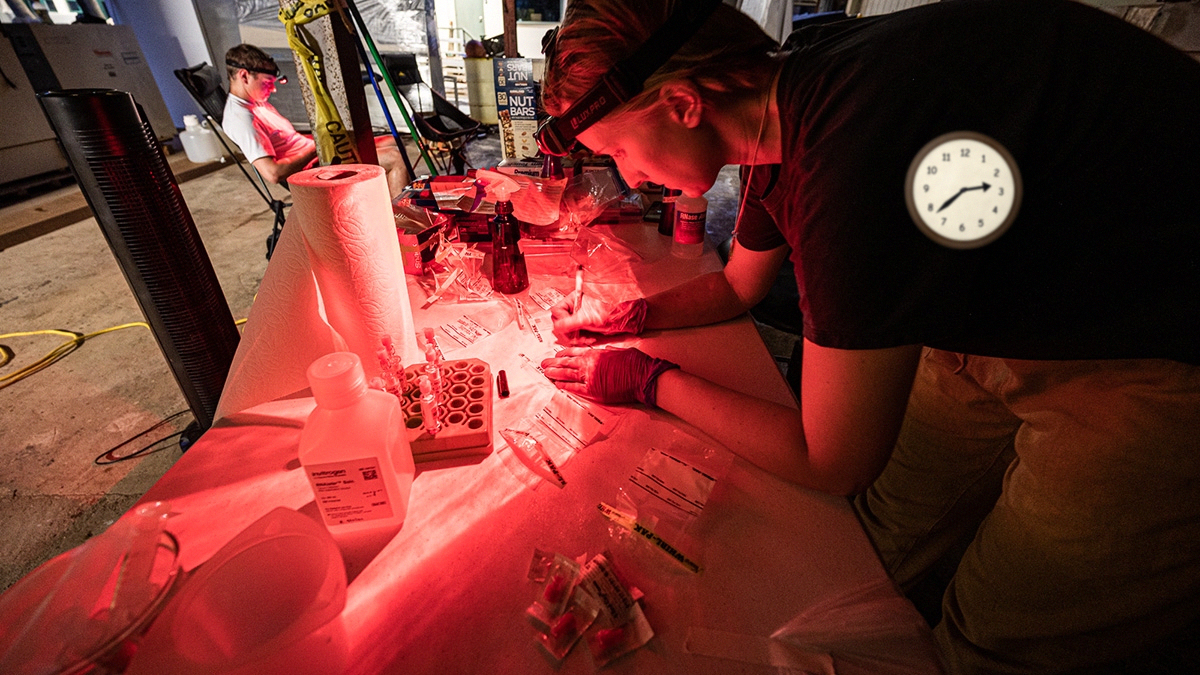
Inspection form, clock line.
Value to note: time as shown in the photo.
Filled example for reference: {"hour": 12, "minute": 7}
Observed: {"hour": 2, "minute": 38}
